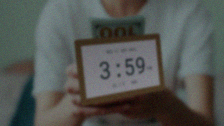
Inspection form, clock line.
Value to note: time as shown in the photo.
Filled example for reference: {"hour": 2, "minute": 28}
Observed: {"hour": 3, "minute": 59}
